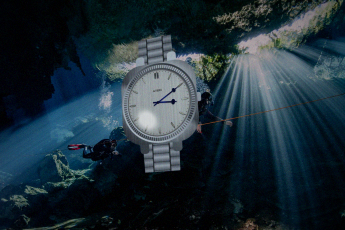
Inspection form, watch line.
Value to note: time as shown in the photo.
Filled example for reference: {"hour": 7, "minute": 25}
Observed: {"hour": 3, "minute": 10}
